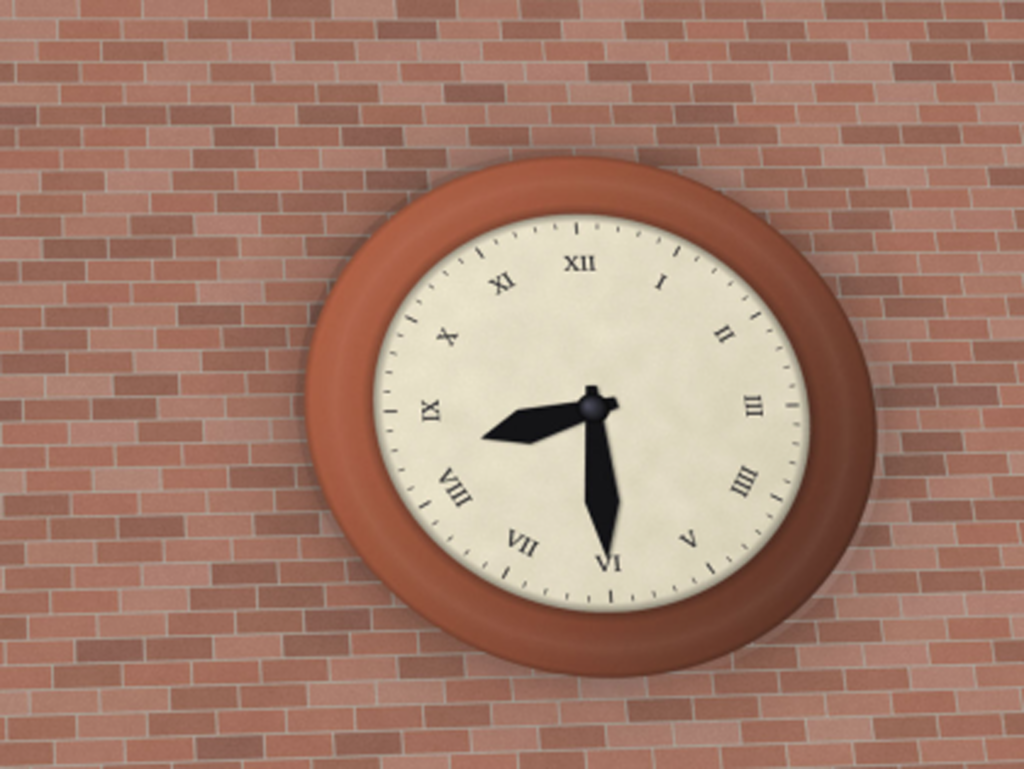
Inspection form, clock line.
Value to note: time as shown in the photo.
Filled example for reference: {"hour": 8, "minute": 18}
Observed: {"hour": 8, "minute": 30}
